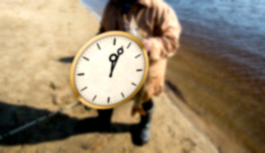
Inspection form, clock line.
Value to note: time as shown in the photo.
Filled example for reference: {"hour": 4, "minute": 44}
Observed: {"hour": 12, "minute": 3}
